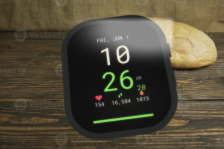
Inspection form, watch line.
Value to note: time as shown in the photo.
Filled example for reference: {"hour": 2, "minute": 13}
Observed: {"hour": 10, "minute": 26}
